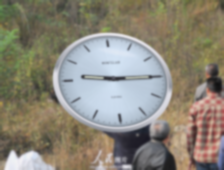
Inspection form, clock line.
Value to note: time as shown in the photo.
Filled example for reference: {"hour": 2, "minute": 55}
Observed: {"hour": 9, "minute": 15}
